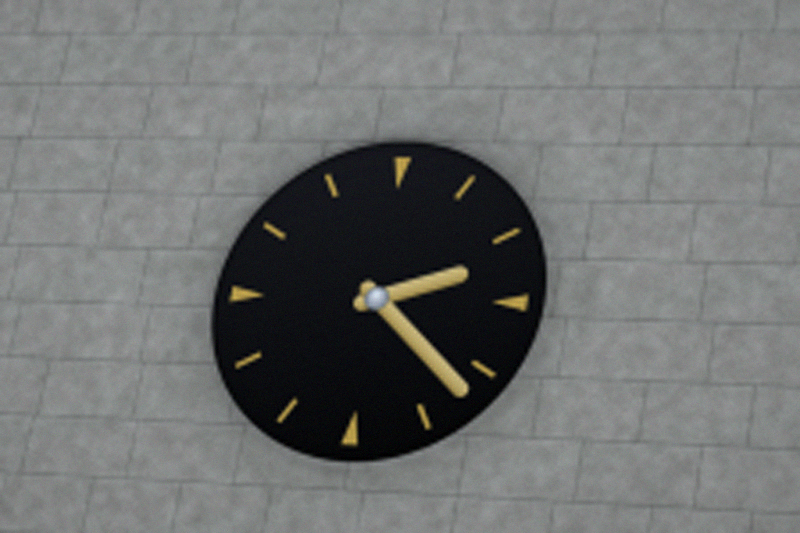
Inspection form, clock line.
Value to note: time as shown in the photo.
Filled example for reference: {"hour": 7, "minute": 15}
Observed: {"hour": 2, "minute": 22}
